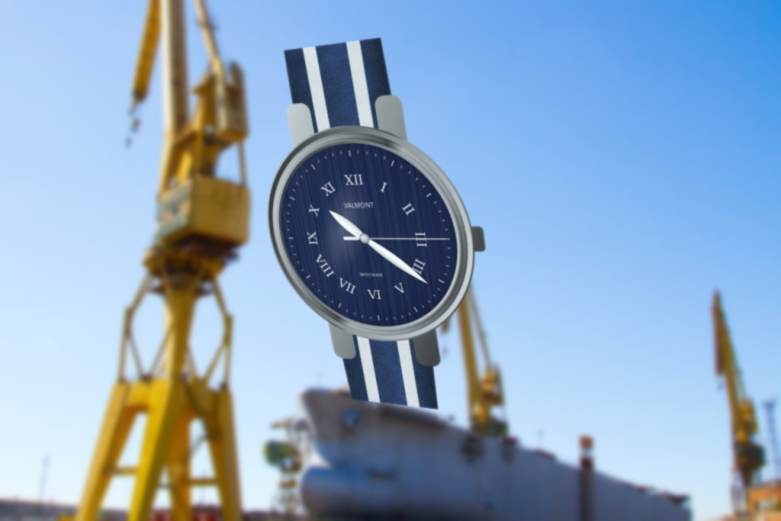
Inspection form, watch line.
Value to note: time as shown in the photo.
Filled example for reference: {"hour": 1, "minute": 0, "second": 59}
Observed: {"hour": 10, "minute": 21, "second": 15}
